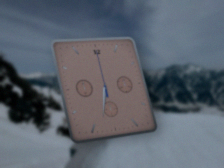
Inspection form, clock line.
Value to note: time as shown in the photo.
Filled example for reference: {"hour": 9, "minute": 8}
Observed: {"hour": 6, "minute": 33}
